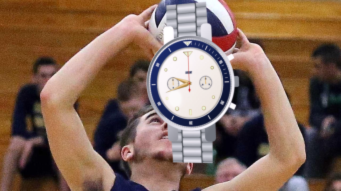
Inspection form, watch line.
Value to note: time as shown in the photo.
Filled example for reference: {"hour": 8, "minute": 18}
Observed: {"hour": 9, "minute": 42}
